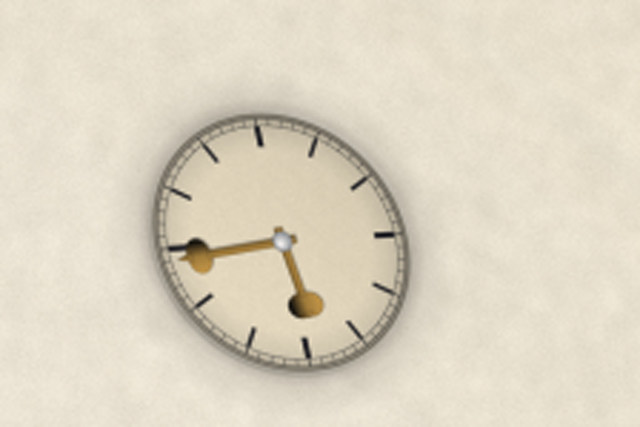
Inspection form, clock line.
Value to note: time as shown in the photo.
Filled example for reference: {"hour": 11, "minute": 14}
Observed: {"hour": 5, "minute": 44}
